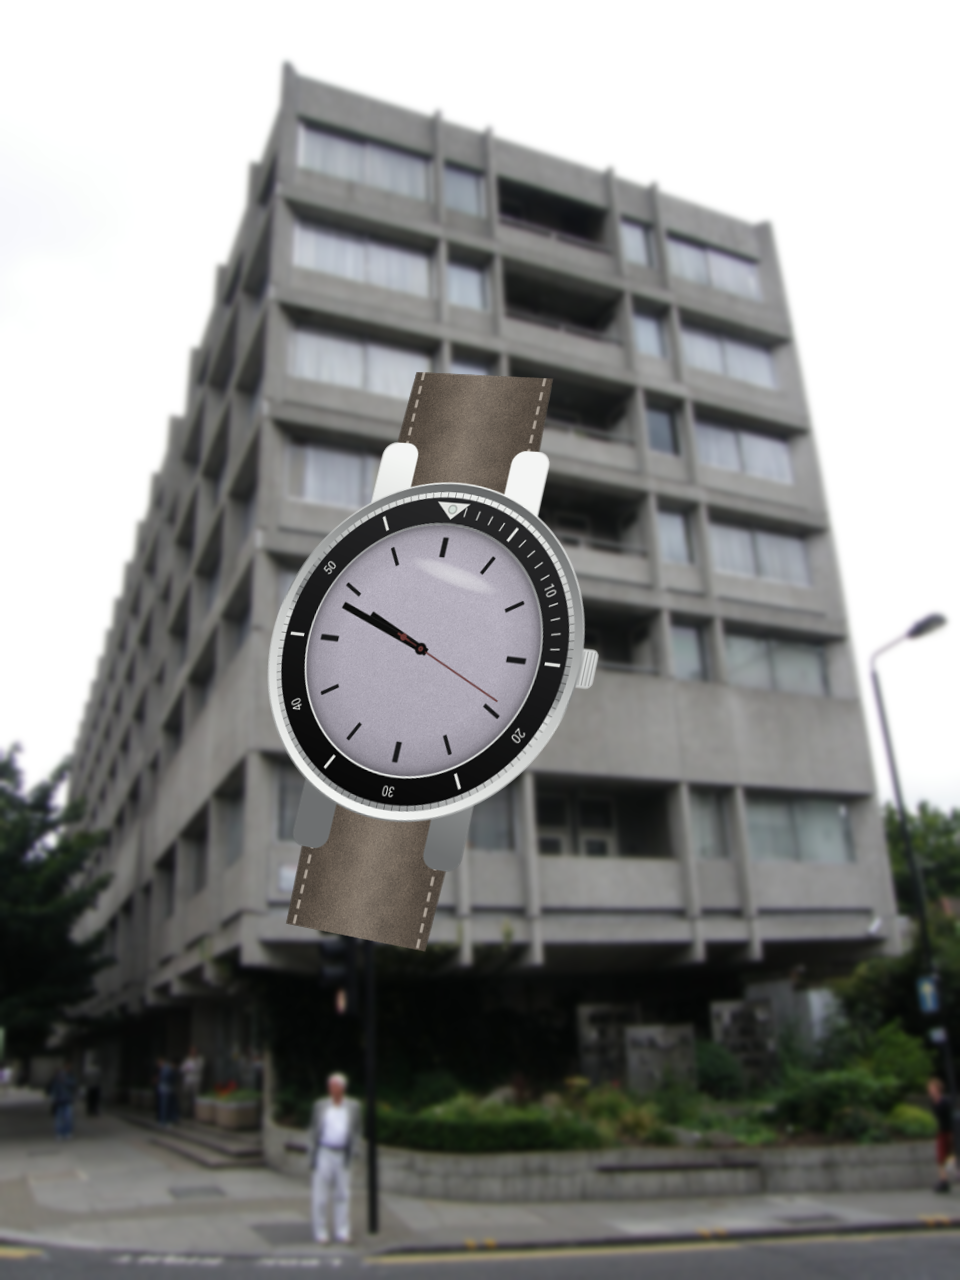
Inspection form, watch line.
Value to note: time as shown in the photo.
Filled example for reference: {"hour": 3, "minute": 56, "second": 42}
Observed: {"hour": 9, "minute": 48, "second": 19}
